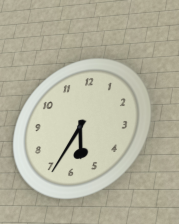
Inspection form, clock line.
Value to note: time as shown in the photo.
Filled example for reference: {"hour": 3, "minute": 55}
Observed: {"hour": 5, "minute": 34}
